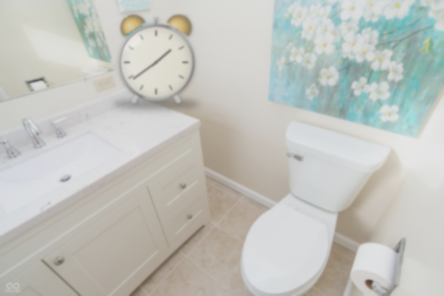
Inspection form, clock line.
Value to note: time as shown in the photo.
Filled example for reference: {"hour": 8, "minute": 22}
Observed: {"hour": 1, "minute": 39}
